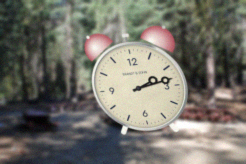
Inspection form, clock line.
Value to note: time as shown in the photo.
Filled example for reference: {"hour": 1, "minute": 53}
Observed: {"hour": 2, "minute": 13}
